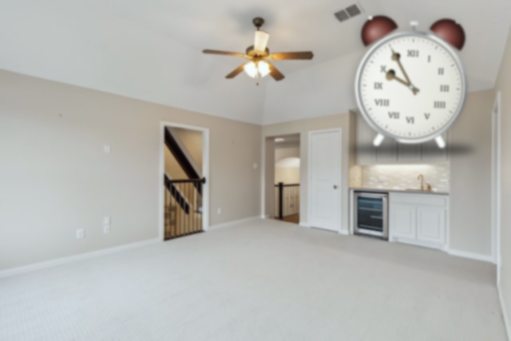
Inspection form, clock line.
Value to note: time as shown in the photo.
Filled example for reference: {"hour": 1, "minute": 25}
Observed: {"hour": 9, "minute": 55}
